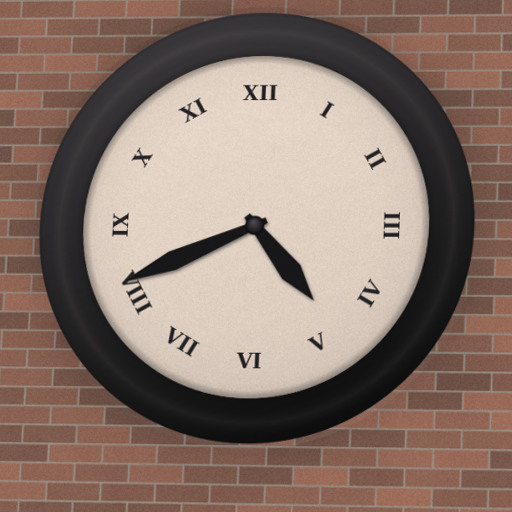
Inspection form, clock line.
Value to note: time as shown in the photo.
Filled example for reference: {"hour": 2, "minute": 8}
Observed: {"hour": 4, "minute": 41}
